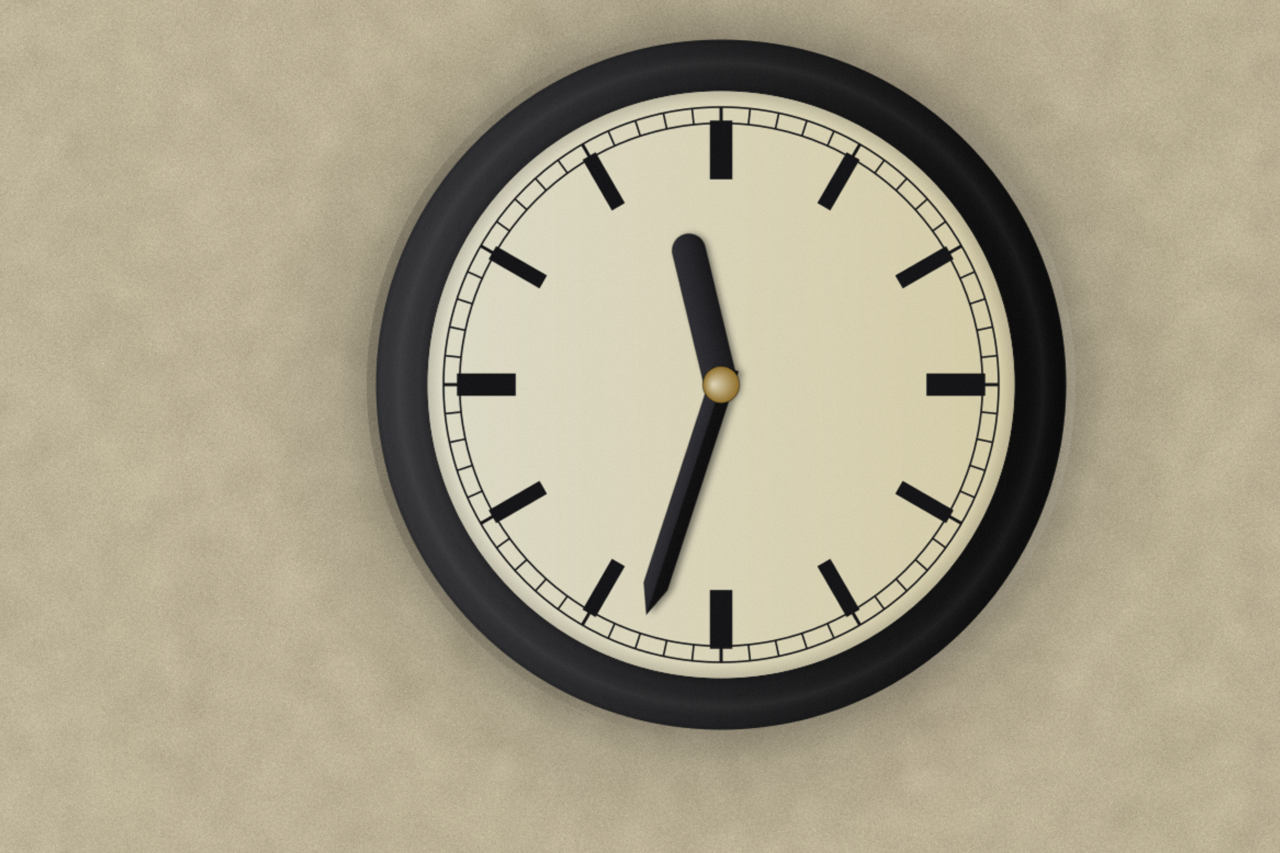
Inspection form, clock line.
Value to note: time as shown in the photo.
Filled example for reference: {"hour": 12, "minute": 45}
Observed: {"hour": 11, "minute": 33}
